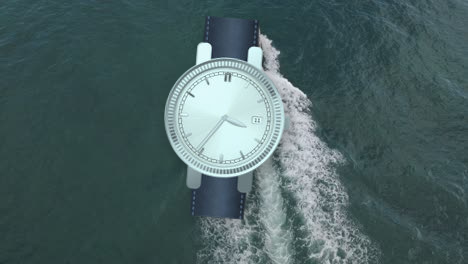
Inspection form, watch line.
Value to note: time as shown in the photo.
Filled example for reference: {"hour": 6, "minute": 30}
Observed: {"hour": 3, "minute": 36}
